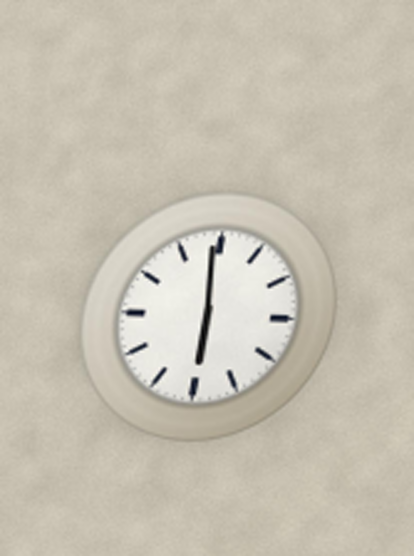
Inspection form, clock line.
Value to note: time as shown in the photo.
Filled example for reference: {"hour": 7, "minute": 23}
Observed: {"hour": 5, "minute": 59}
